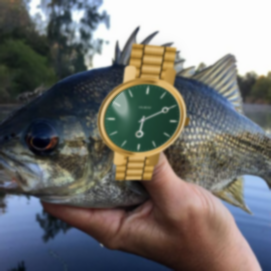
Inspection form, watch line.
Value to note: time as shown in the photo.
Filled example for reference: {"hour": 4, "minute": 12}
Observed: {"hour": 6, "minute": 10}
